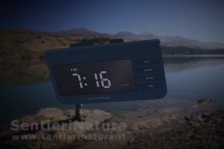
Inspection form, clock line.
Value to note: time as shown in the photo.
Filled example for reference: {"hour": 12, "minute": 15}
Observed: {"hour": 7, "minute": 16}
